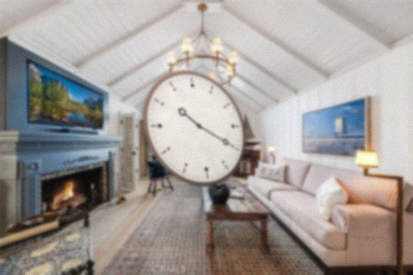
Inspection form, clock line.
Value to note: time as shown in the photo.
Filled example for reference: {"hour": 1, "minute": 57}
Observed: {"hour": 10, "minute": 20}
